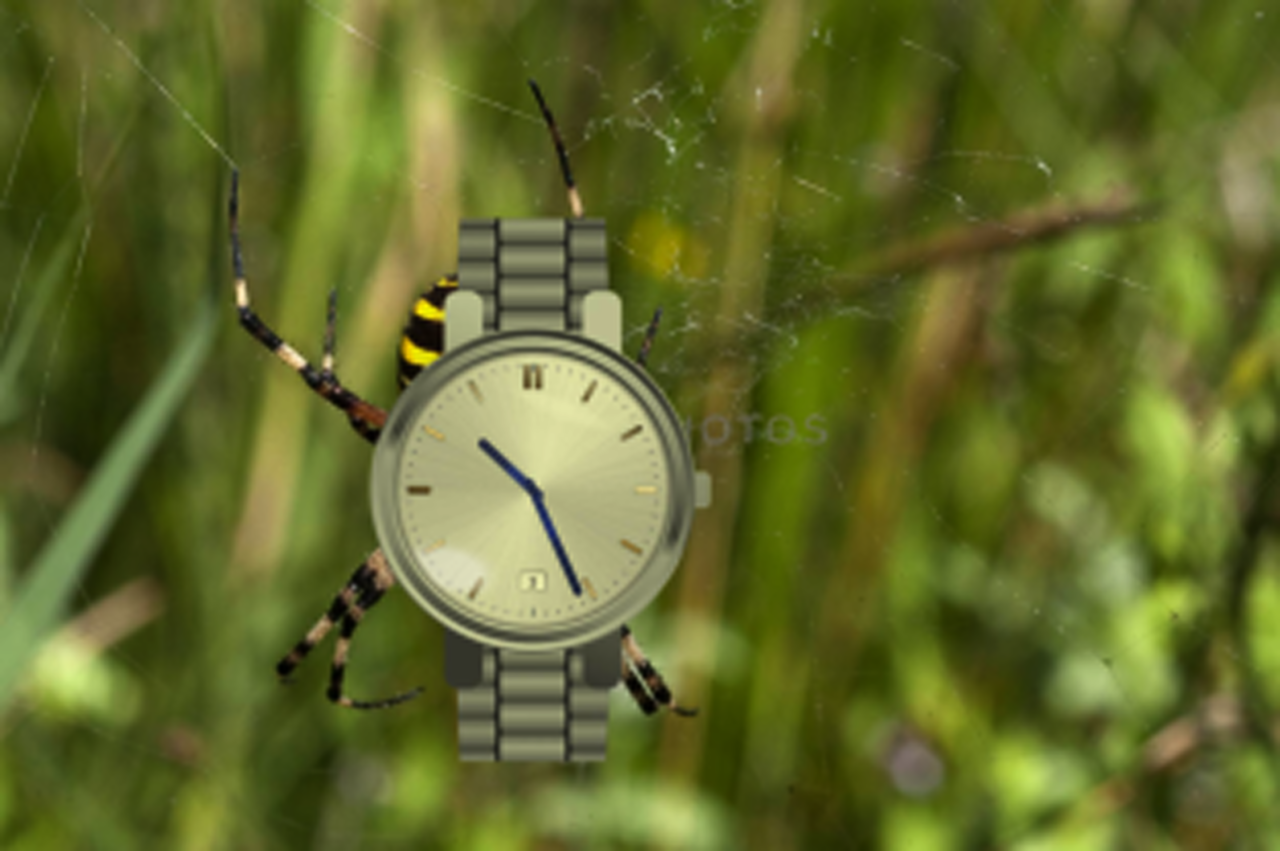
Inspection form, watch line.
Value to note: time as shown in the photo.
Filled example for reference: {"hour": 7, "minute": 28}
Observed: {"hour": 10, "minute": 26}
